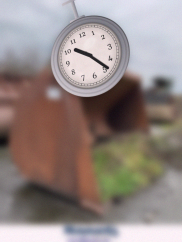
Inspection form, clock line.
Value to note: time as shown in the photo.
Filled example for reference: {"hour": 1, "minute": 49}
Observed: {"hour": 10, "minute": 24}
